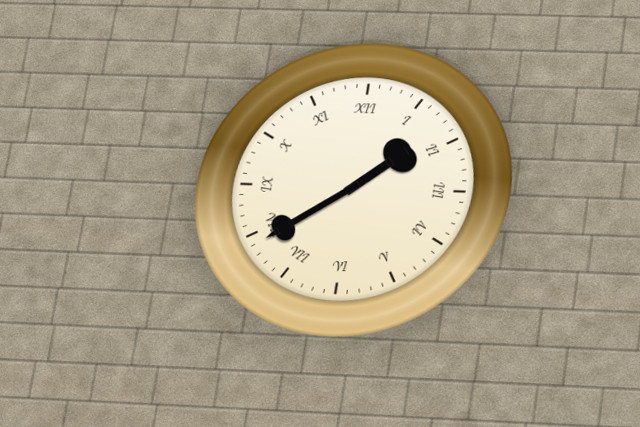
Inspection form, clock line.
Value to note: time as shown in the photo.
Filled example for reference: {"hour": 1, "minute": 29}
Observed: {"hour": 1, "minute": 39}
